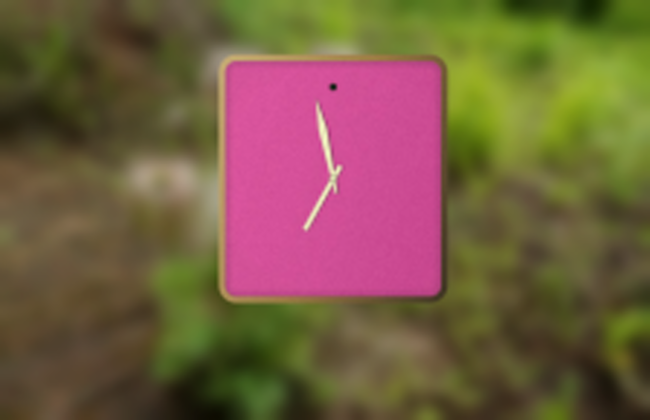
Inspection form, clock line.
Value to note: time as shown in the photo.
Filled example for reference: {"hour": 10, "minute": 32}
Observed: {"hour": 6, "minute": 58}
